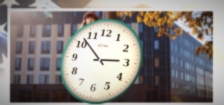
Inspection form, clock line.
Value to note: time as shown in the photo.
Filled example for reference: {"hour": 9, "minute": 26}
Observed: {"hour": 2, "minute": 52}
